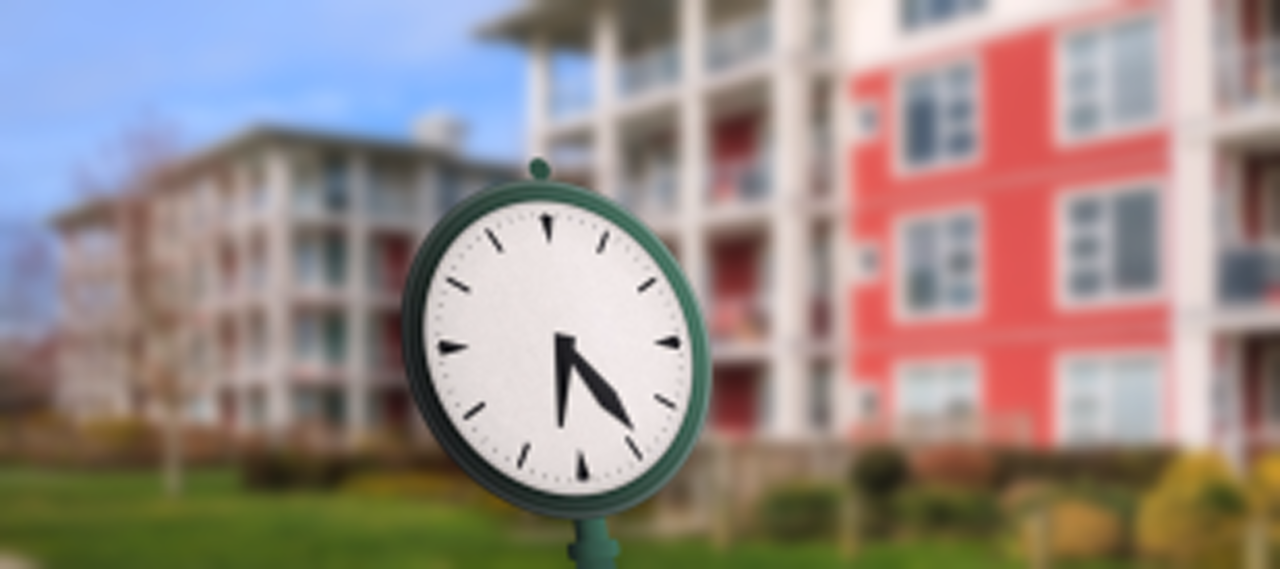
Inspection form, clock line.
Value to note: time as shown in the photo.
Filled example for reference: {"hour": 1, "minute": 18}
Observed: {"hour": 6, "minute": 24}
